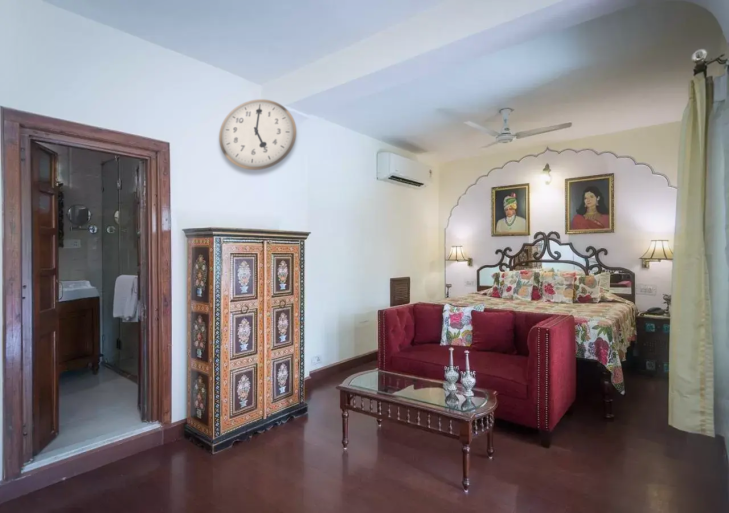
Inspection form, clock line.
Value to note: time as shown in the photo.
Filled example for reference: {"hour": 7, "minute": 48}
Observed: {"hour": 5, "minute": 0}
